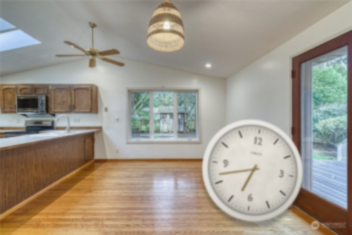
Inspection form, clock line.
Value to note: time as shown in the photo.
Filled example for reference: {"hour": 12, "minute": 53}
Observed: {"hour": 6, "minute": 42}
